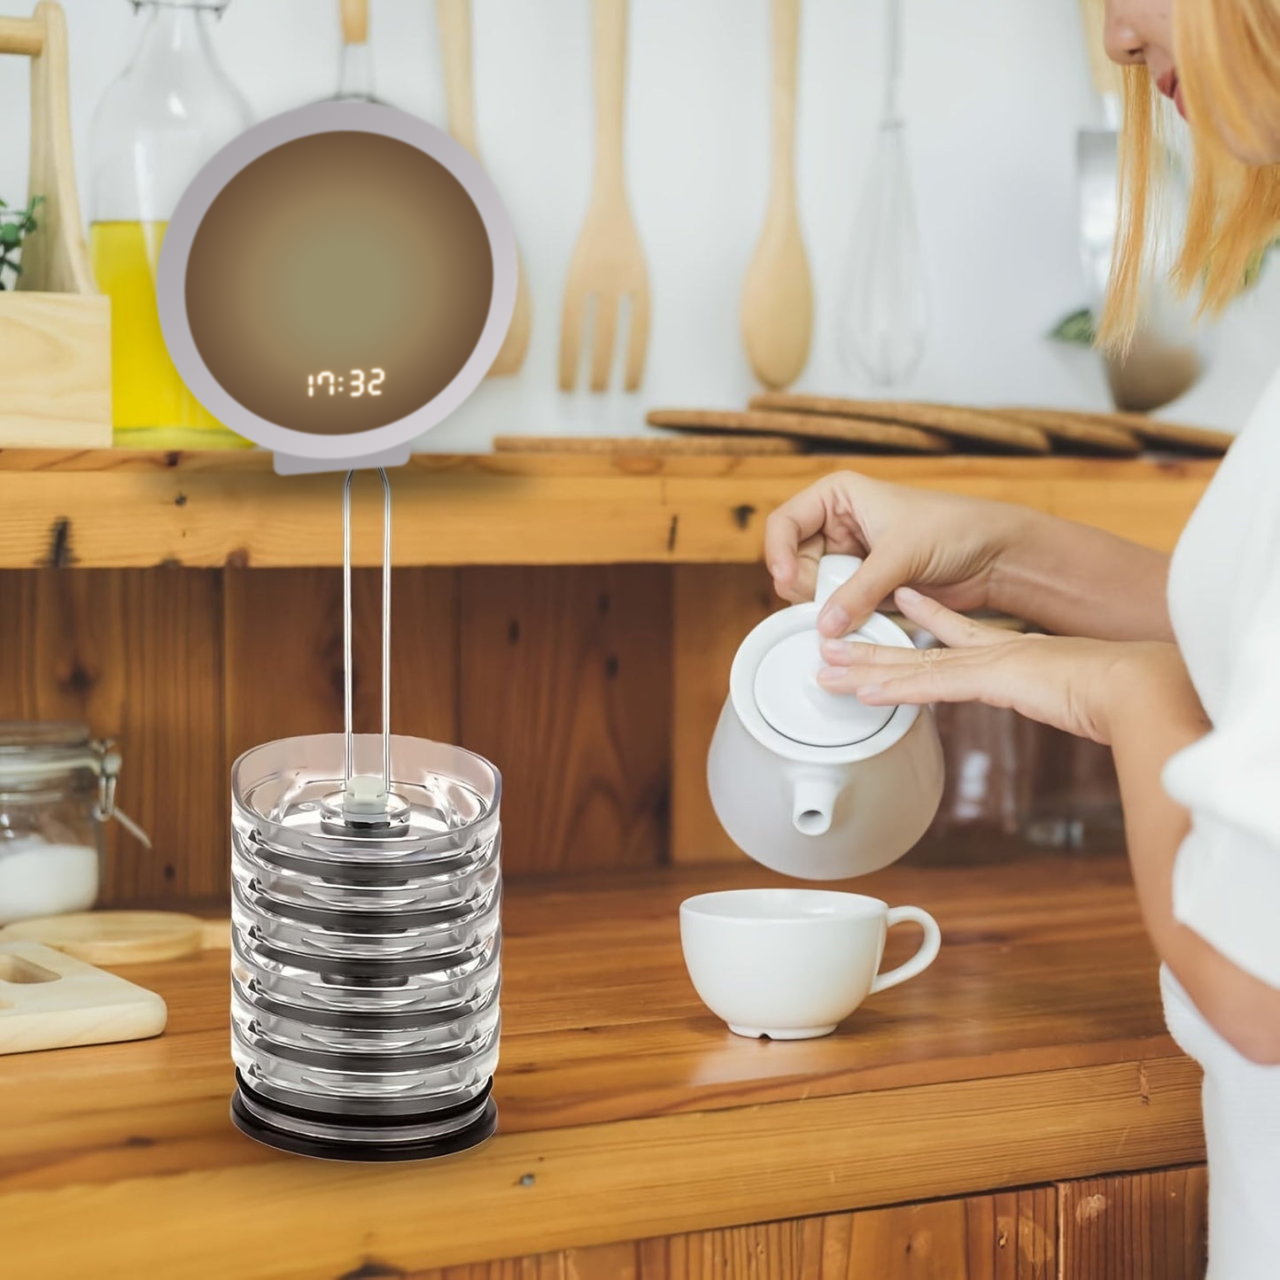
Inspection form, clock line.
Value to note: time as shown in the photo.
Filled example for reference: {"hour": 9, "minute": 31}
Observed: {"hour": 17, "minute": 32}
